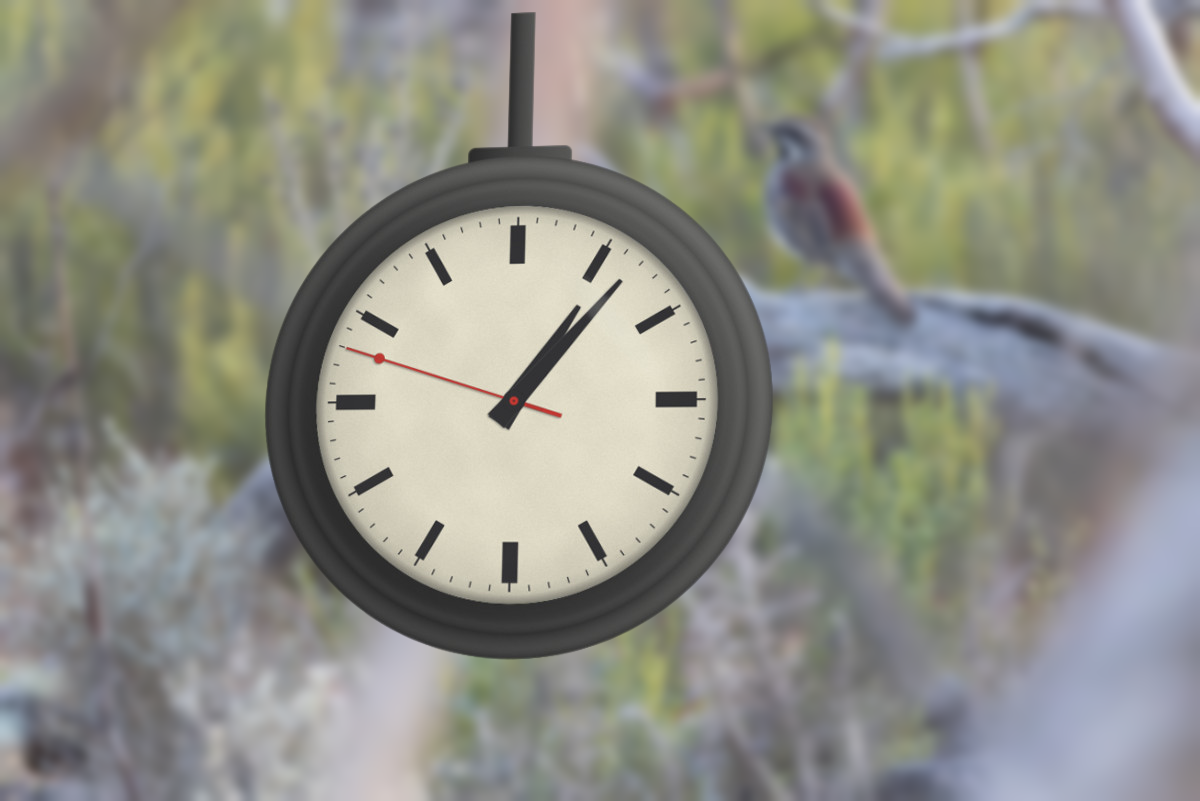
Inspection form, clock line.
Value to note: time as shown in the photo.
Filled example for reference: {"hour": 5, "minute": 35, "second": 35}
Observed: {"hour": 1, "minute": 6, "second": 48}
